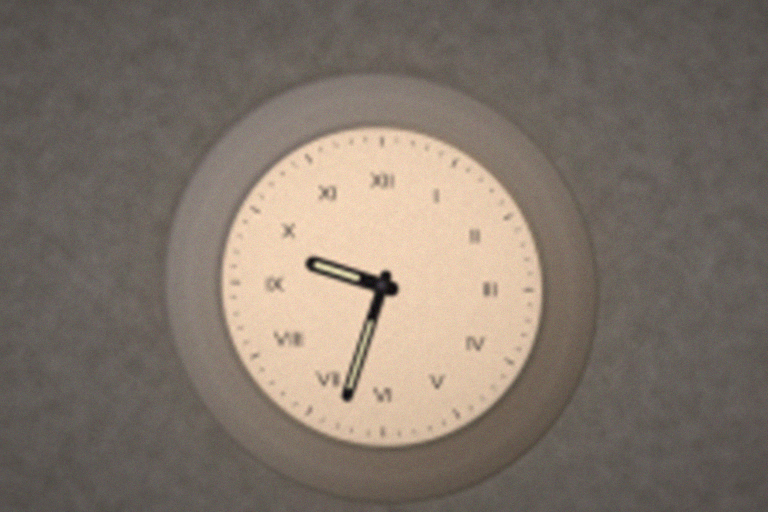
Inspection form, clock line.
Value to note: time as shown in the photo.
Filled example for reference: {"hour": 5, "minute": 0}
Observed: {"hour": 9, "minute": 33}
